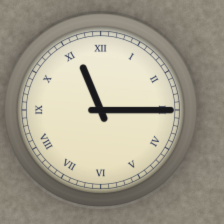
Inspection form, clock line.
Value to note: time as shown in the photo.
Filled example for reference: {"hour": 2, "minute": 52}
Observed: {"hour": 11, "minute": 15}
